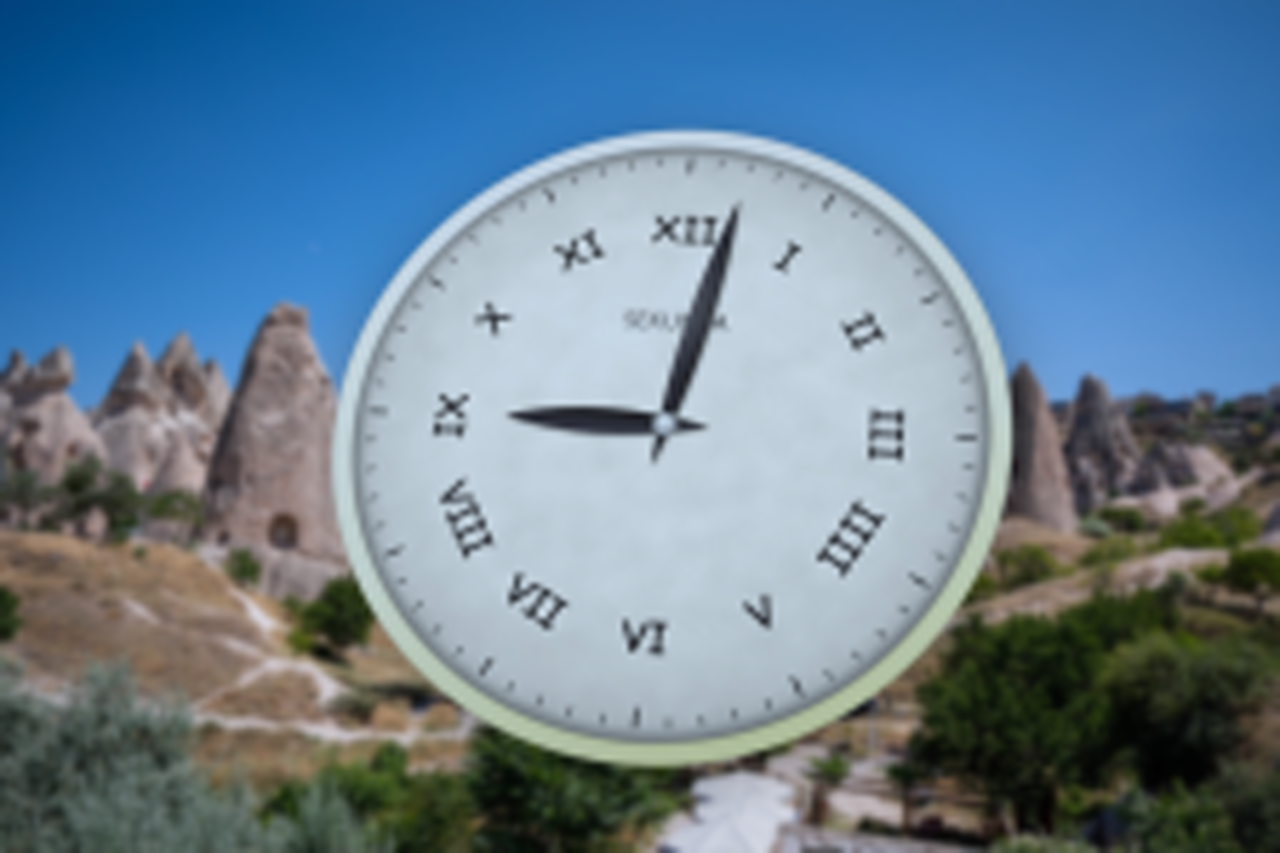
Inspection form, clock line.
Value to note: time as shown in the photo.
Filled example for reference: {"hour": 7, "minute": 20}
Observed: {"hour": 9, "minute": 2}
